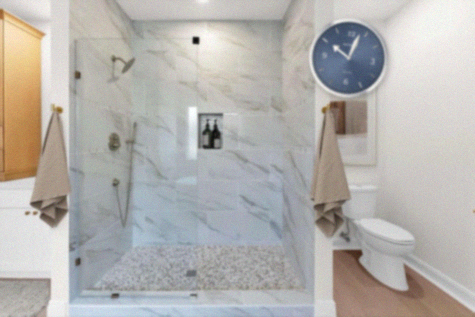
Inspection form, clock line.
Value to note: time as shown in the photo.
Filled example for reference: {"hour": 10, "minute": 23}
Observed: {"hour": 10, "minute": 3}
